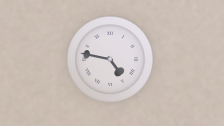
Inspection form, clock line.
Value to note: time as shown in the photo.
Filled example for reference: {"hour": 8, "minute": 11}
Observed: {"hour": 4, "minute": 47}
